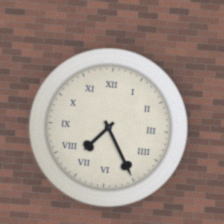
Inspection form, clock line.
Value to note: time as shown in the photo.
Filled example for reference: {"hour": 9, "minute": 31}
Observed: {"hour": 7, "minute": 25}
